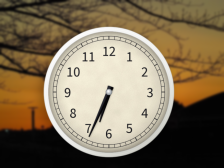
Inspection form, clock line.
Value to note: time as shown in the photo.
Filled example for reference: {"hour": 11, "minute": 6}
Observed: {"hour": 6, "minute": 34}
